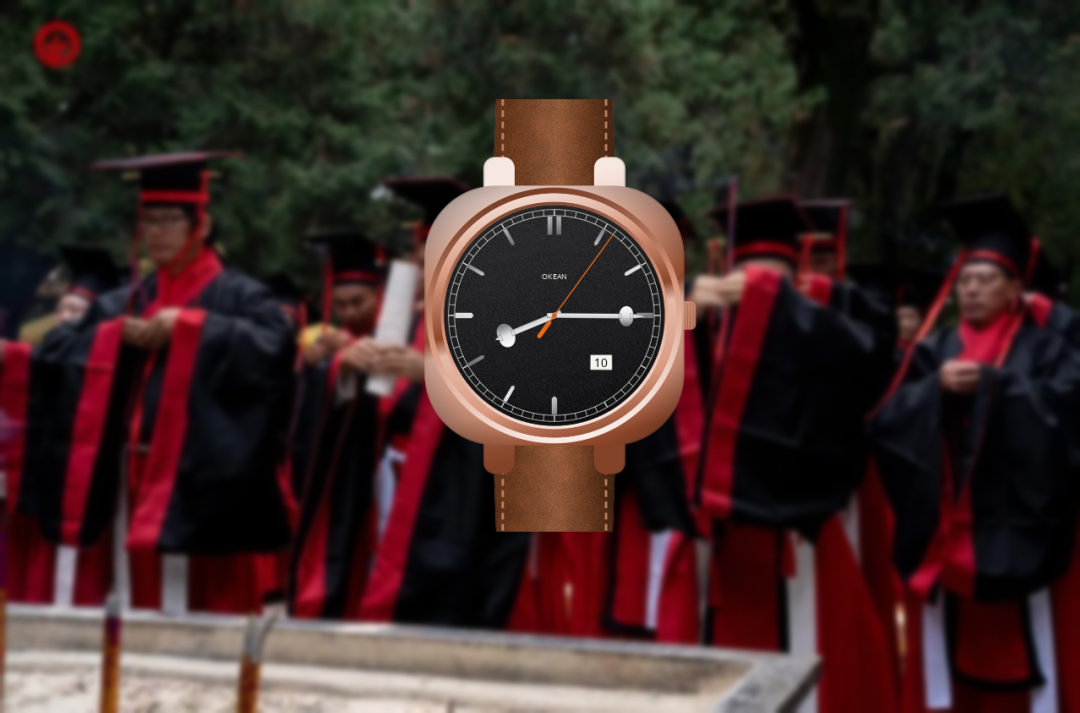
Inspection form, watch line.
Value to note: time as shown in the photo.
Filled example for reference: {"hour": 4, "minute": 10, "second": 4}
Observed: {"hour": 8, "minute": 15, "second": 6}
